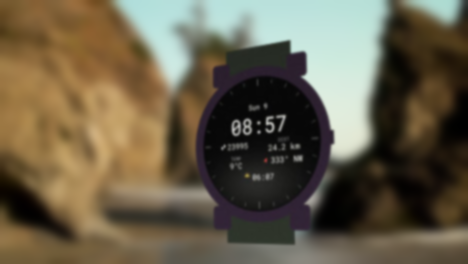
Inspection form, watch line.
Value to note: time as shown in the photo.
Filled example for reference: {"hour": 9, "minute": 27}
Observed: {"hour": 8, "minute": 57}
